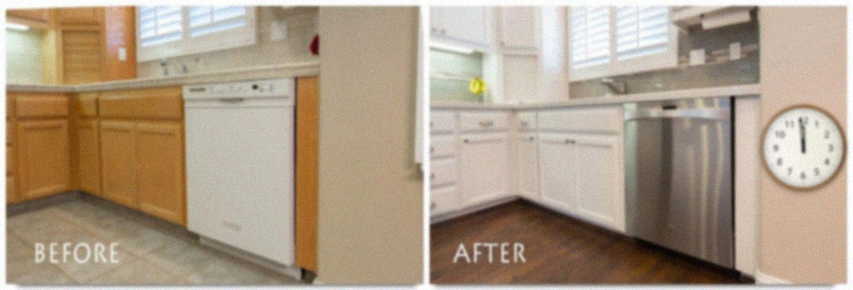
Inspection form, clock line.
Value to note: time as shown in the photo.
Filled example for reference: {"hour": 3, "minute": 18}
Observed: {"hour": 11, "minute": 59}
